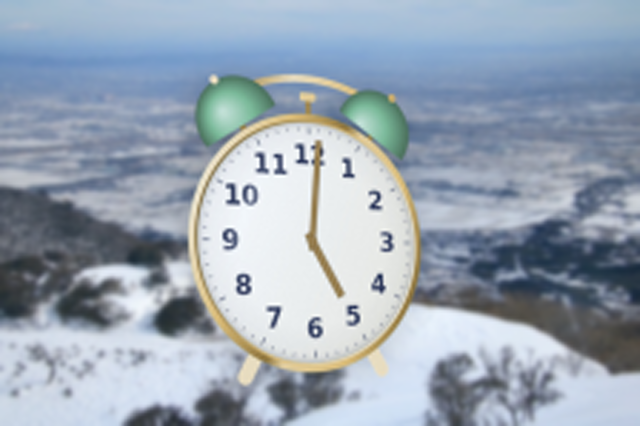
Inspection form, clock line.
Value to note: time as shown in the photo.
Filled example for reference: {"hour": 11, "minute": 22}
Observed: {"hour": 5, "minute": 1}
